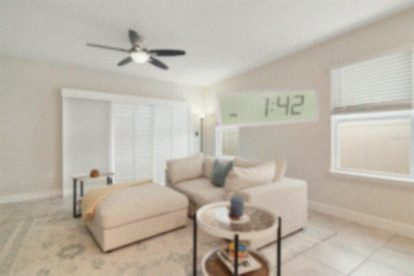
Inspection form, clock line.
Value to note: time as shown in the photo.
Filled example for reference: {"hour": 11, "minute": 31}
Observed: {"hour": 1, "minute": 42}
